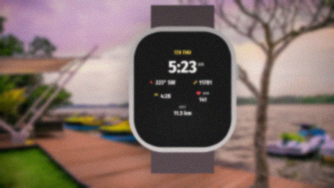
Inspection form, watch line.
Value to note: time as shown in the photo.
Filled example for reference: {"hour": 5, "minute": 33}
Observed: {"hour": 5, "minute": 23}
